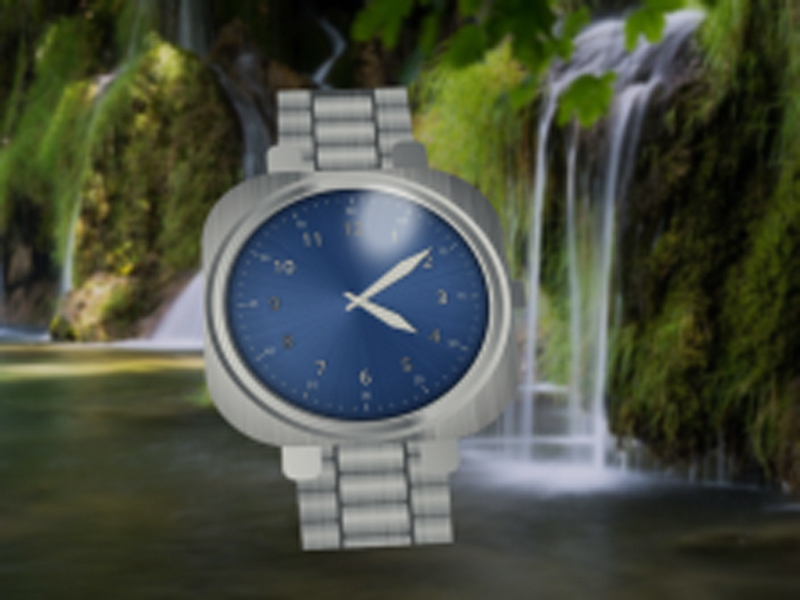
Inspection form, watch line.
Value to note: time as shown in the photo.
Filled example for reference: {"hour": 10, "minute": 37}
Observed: {"hour": 4, "minute": 9}
